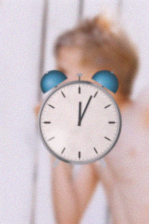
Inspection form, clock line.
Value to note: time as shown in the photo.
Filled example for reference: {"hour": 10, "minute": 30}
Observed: {"hour": 12, "minute": 4}
